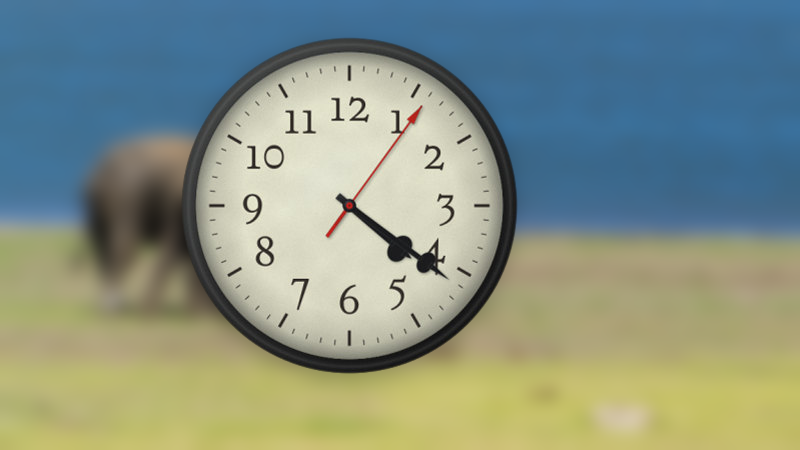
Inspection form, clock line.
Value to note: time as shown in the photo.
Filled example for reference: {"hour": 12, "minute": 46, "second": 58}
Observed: {"hour": 4, "minute": 21, "second": 6}
